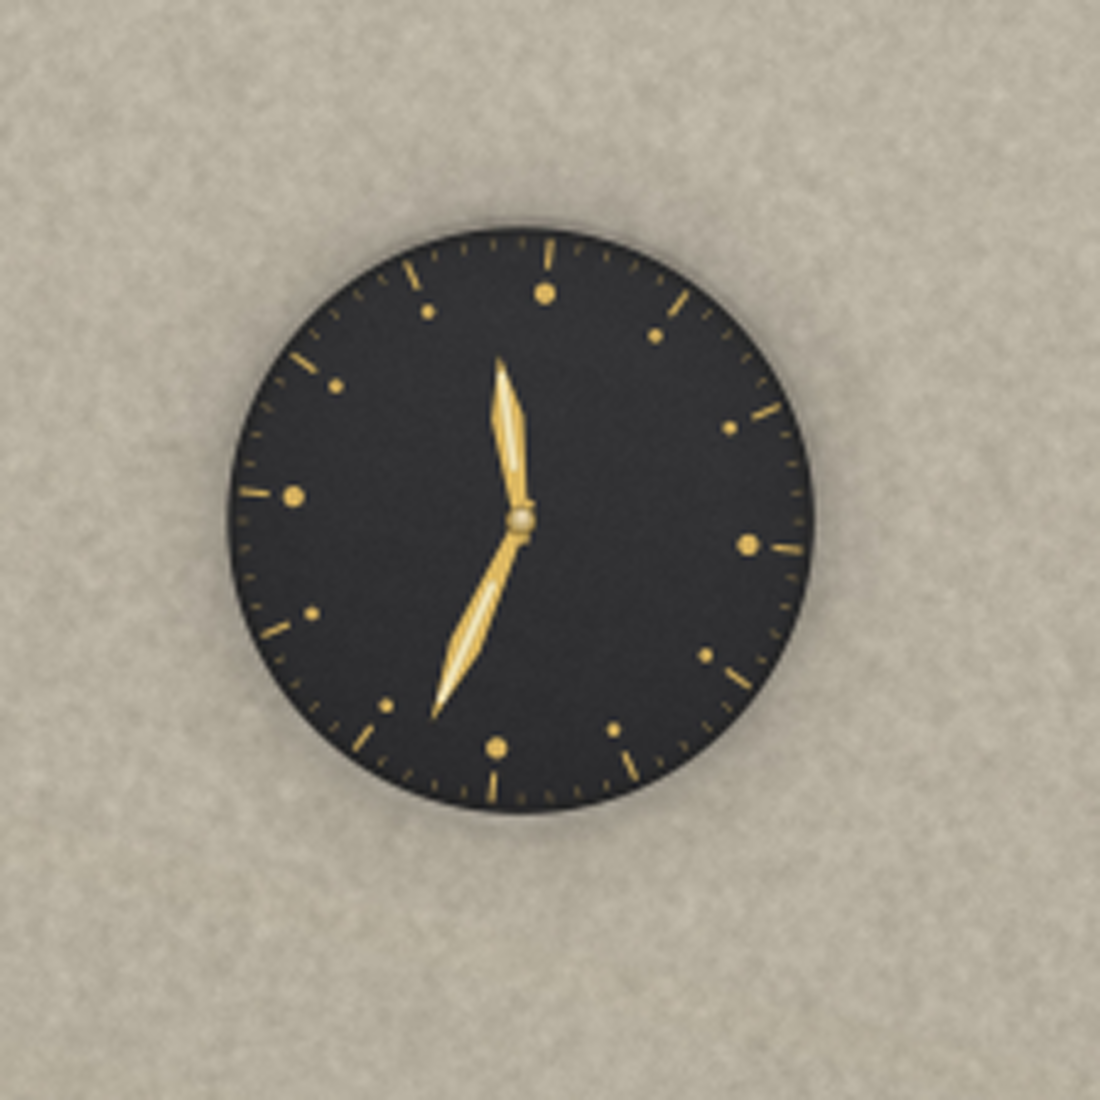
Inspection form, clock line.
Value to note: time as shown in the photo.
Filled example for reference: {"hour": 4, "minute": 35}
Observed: {"hour": 11, "minute": 33}
